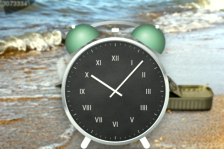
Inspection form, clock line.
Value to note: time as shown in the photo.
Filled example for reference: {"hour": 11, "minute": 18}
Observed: {"hour": 10, "minute": 7}
